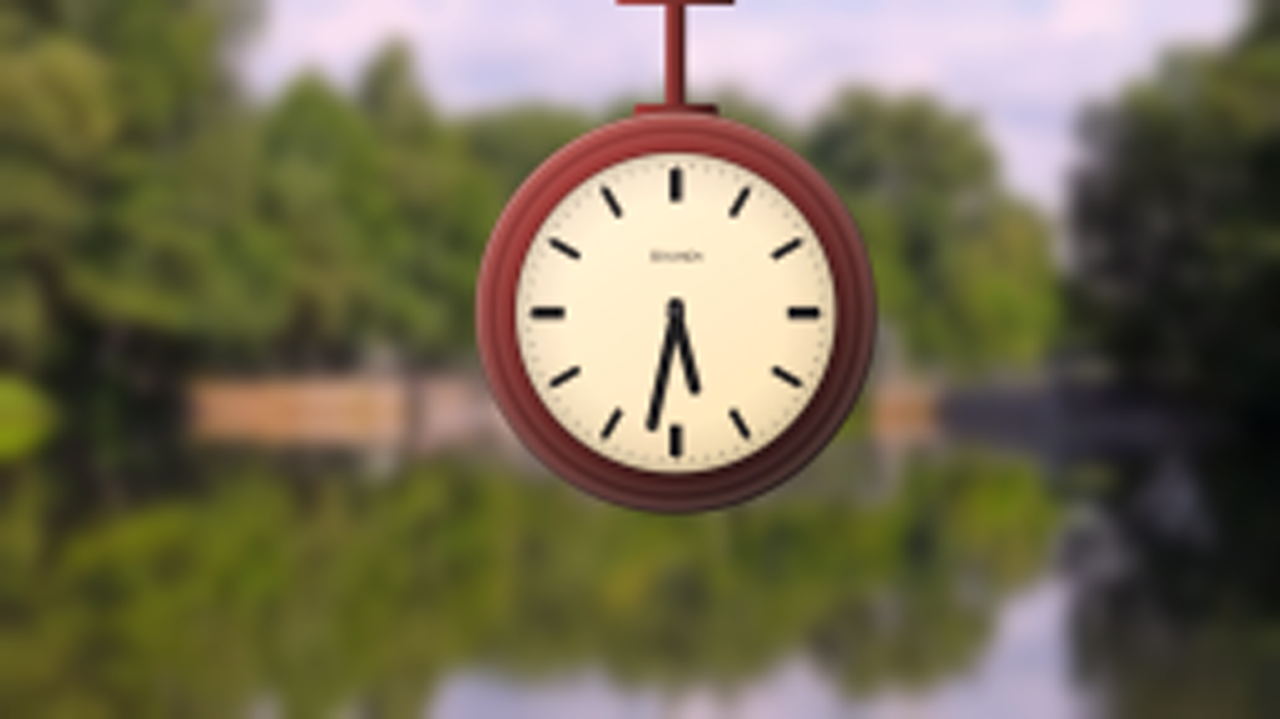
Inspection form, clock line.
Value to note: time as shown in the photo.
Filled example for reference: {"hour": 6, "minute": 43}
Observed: {"hour": 5, "minute": 32}
